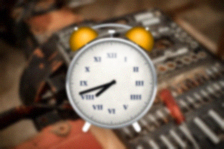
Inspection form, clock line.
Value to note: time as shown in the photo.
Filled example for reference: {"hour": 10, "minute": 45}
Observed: {"hour": 7, "minute": 42}
